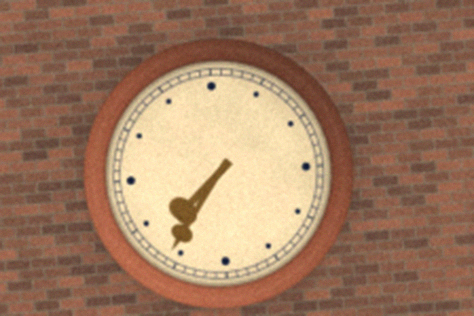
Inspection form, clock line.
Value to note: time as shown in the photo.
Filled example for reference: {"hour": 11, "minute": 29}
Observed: {"hour": 7, "minute": 36}
